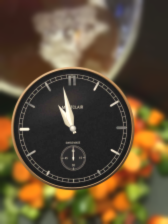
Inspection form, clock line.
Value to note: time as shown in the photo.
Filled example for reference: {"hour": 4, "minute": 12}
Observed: {"hour": 10, "minute": 58}
